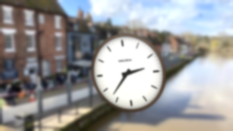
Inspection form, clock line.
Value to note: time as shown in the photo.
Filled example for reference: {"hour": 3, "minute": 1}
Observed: {"hour": 2, "minute": 37}
